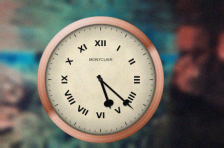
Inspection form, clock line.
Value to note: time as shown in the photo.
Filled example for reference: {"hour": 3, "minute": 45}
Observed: {"hour": 5, "minute": 22}
